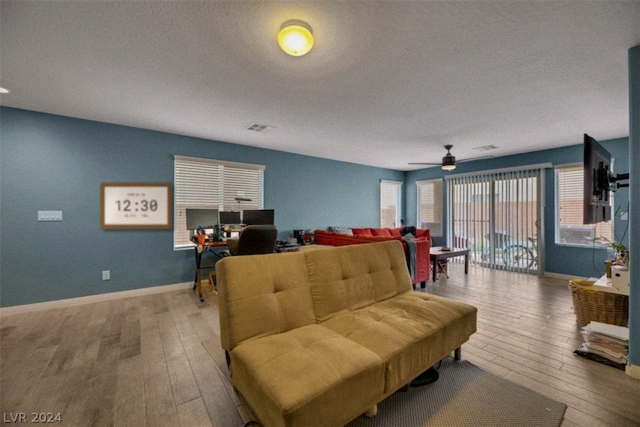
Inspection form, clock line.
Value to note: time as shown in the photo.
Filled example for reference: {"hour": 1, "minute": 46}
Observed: {"hour": 12, "minute": 30}
